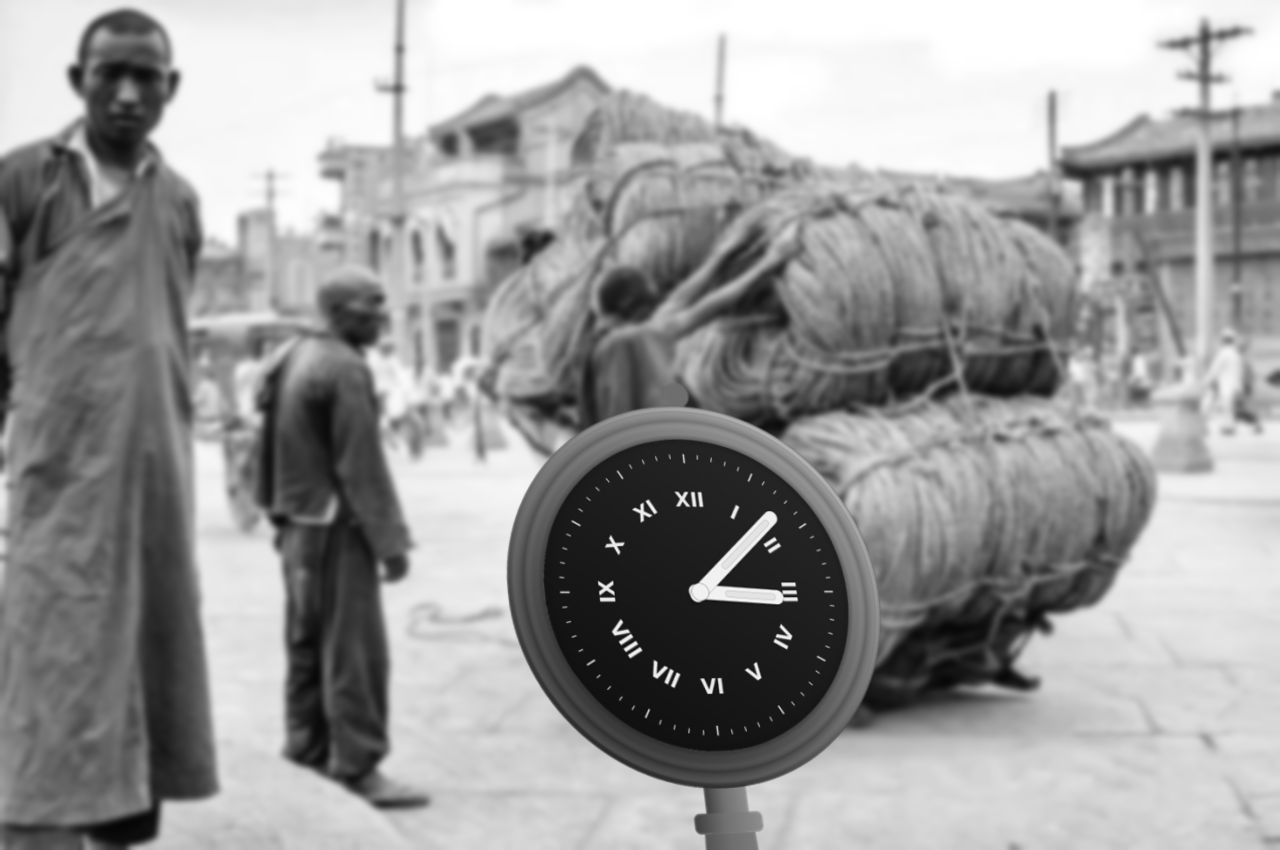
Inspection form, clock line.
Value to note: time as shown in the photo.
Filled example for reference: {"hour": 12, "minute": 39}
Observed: {"hour": 3, "minute": 8}
